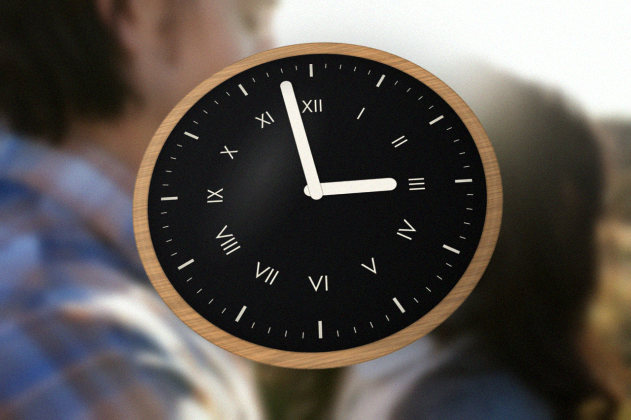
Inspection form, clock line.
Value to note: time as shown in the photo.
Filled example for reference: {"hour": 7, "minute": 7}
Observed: {"hour": 2, "minute": 58}
